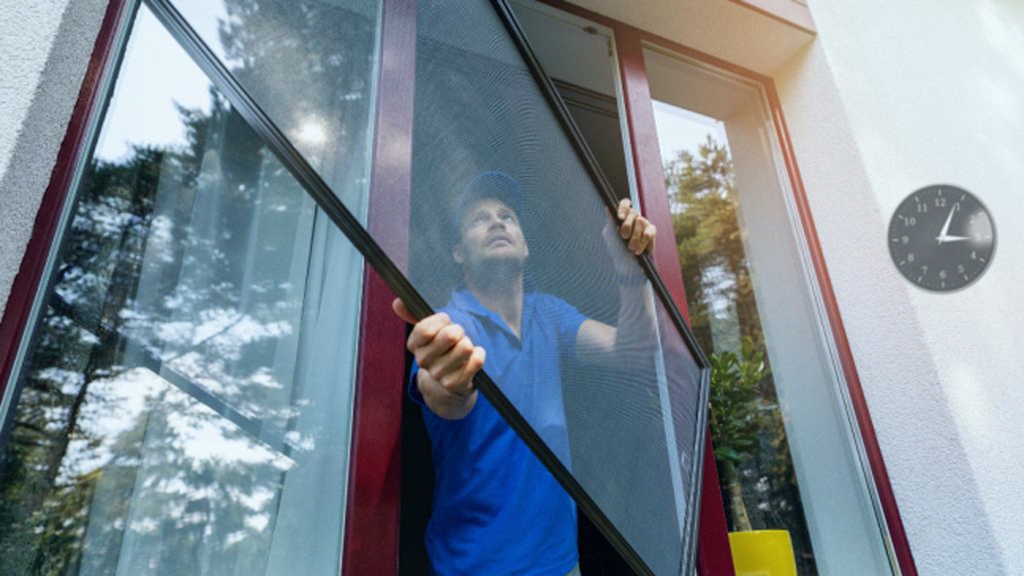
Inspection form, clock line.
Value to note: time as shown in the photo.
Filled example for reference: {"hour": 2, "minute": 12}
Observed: {"hour": 3, "minute": 4}
